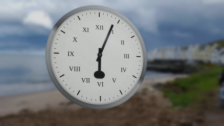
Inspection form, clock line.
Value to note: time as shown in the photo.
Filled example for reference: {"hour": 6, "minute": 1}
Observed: {"hour": 6, "minute": 4}
